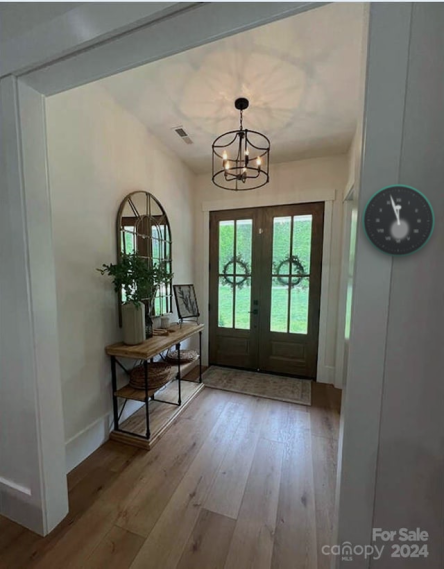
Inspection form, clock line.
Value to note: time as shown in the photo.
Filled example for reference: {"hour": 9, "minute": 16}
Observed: {"hour": 11, "minute": 57}
